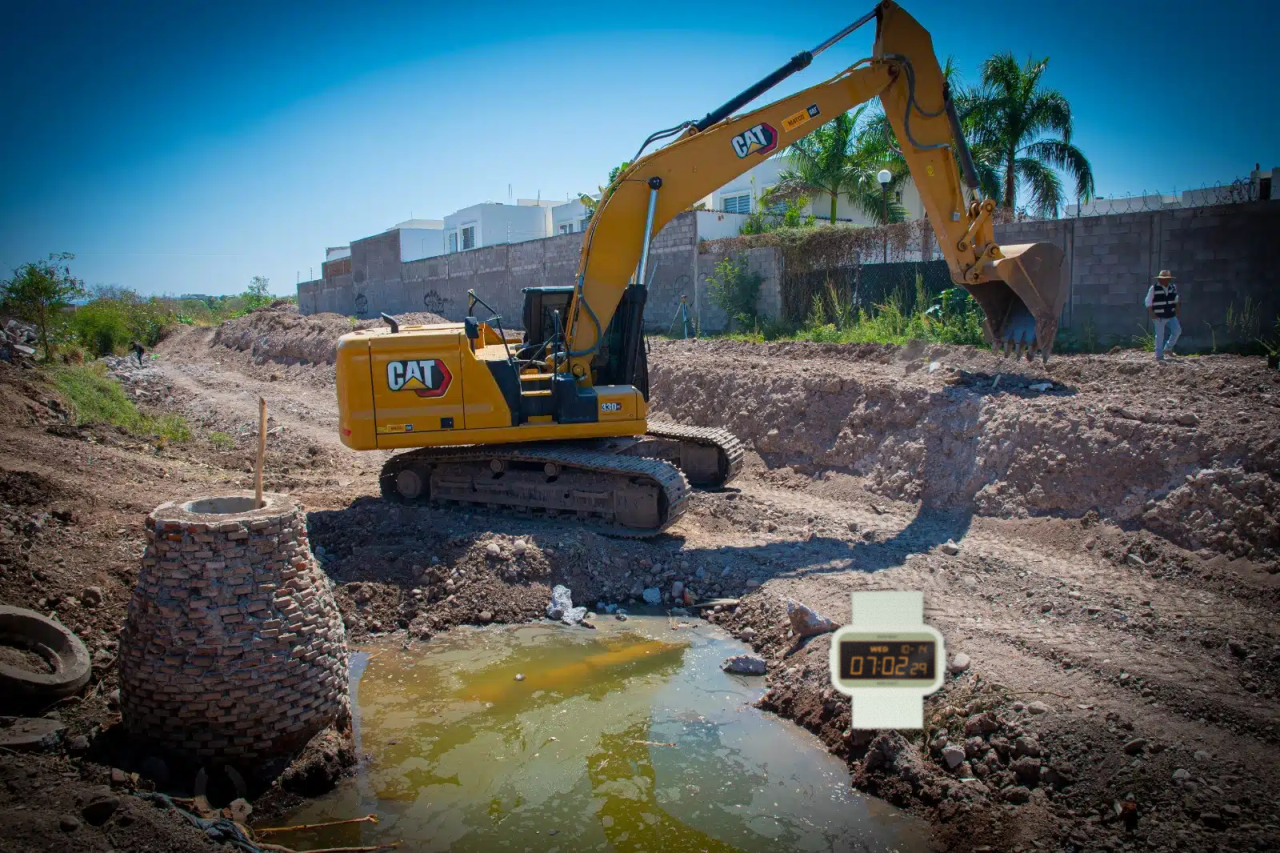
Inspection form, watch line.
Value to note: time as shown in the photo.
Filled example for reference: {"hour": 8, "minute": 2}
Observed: {"hour": 7, "minute": 2}
